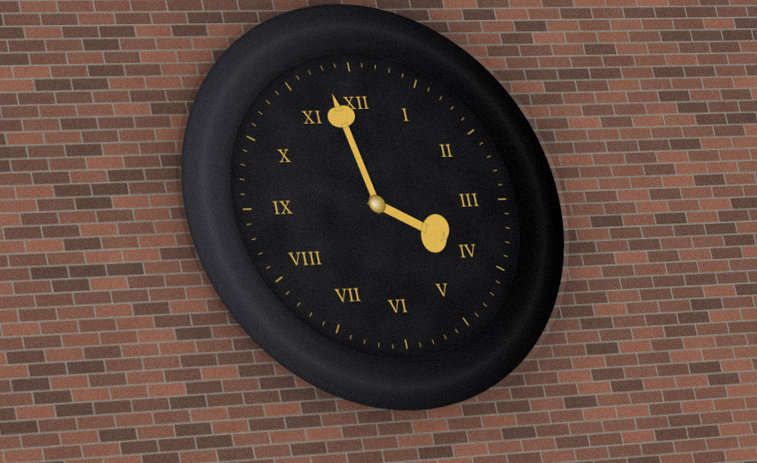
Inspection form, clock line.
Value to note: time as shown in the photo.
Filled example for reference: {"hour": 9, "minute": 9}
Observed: {"hour": 3, "minute": 58}
